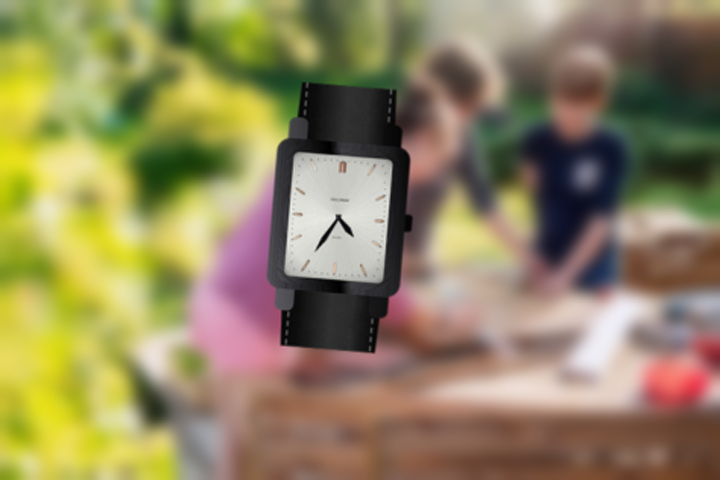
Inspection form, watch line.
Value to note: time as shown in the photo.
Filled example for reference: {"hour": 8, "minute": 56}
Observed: {"hour": 4, "minute": 35}
